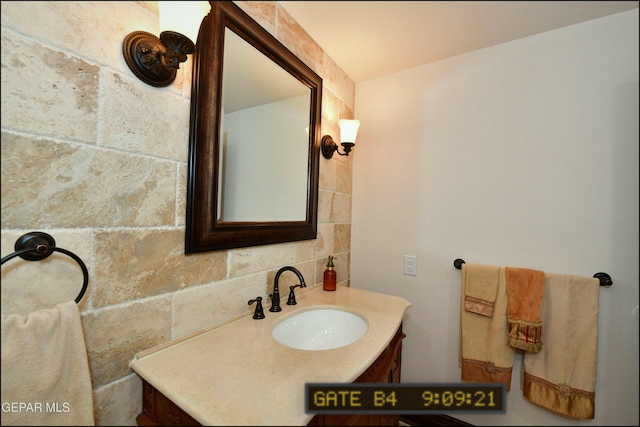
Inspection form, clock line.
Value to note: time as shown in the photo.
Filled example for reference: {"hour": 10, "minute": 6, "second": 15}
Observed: {"hour": 9, "minute": 9, "second": 21}
